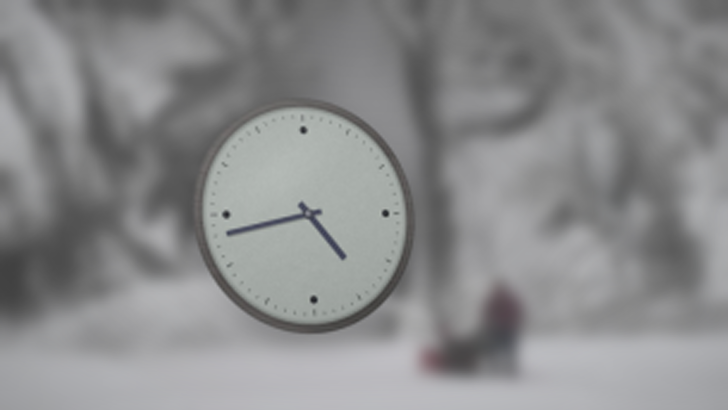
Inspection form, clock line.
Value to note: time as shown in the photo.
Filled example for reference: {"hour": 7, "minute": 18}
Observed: {"hour": 4, "minute": 43}
